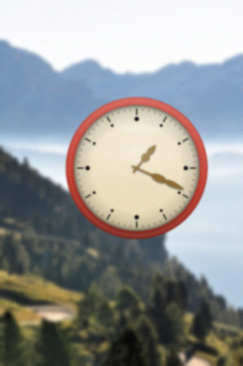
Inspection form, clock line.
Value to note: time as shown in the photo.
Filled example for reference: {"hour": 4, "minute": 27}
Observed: {"hour": 1, "minute": 19}
